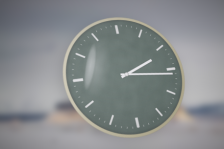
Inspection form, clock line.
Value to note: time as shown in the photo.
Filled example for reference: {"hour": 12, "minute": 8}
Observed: {"hour": 2, "minute": 16}
